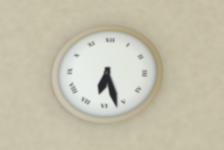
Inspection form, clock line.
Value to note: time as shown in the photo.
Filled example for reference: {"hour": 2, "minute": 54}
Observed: {"hour": 6, "minute": 27}
